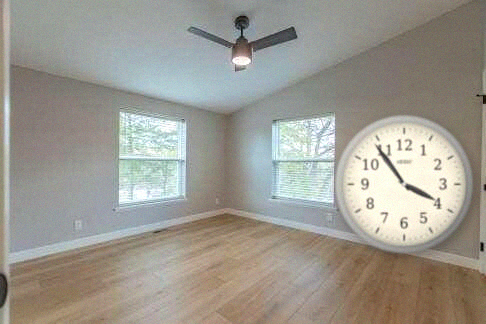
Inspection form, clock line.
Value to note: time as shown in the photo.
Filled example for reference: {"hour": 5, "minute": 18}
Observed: {"hour": 3, "minute": 54}
